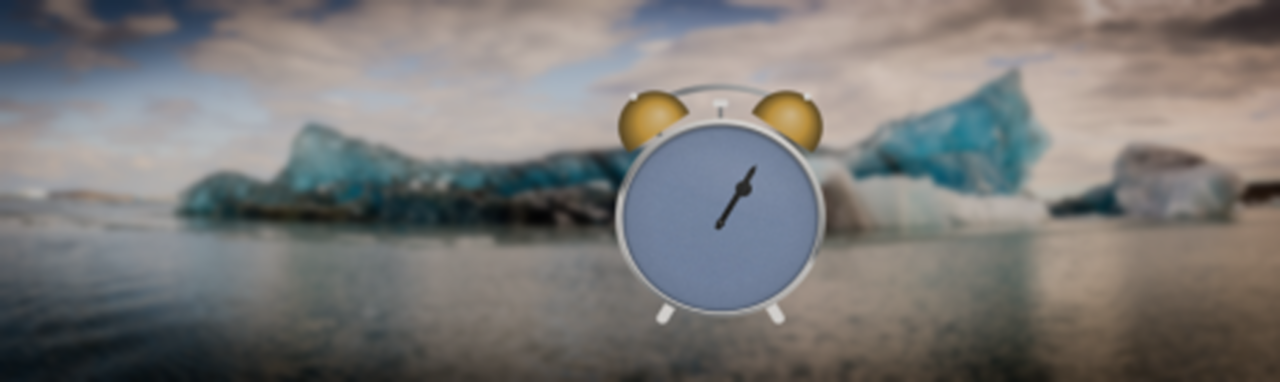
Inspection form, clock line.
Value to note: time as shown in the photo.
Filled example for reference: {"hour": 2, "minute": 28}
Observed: {"hour": 1, "minute": 5}
